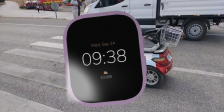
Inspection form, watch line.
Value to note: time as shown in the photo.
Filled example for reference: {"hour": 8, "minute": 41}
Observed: {"hour": 9, "minute": 38}
